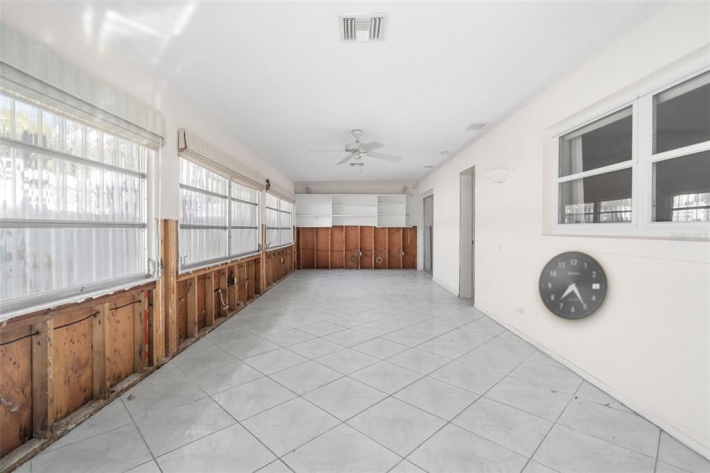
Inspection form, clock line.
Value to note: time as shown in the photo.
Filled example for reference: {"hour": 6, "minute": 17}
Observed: {"hour": 7, "minute": 25}
